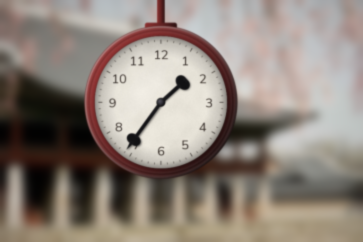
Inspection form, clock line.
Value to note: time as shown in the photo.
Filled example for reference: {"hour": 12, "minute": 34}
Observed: {"hour": 1, "minute": 36}
